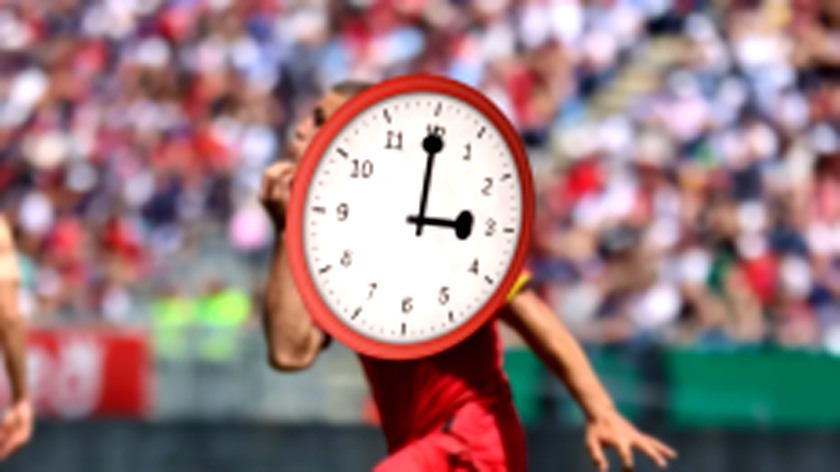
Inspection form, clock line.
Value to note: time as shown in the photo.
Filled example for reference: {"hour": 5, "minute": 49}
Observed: {"hour": 3, "minute": 0}
